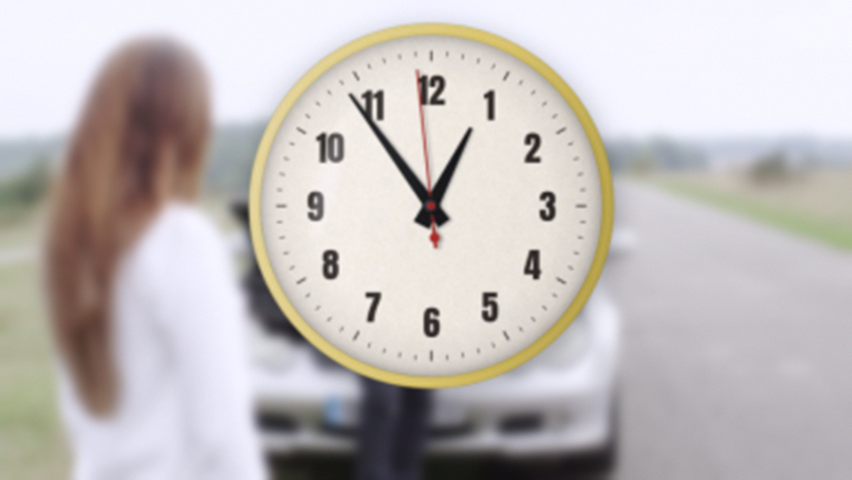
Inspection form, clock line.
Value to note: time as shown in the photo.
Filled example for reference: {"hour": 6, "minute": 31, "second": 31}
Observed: {"hour": 12, "minute": 53, "second": 59}
